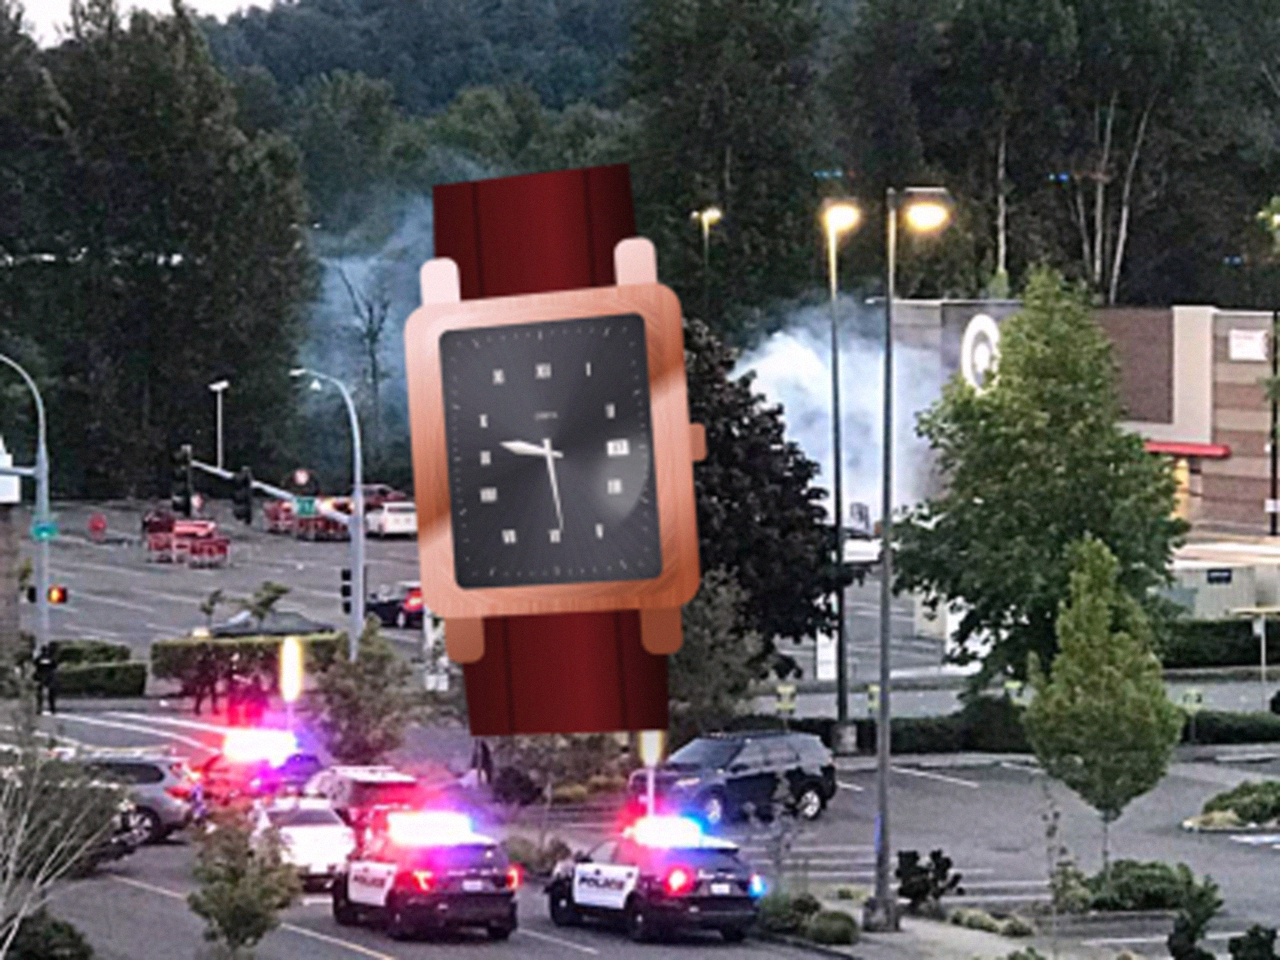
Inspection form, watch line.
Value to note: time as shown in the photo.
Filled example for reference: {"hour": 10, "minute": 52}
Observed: {"hour": 9, "minute": 29}
